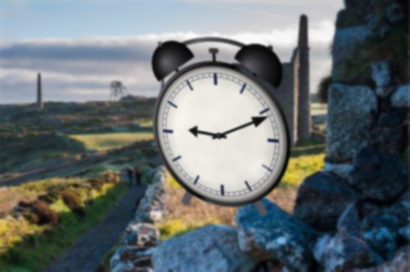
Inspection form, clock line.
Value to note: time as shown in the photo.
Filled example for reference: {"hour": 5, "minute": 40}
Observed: {"hour": 9, "minute": 11}
